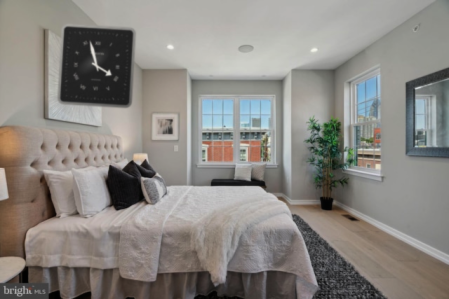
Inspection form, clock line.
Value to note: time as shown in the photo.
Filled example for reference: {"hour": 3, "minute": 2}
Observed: {"hour": 3, "minute": 57}
